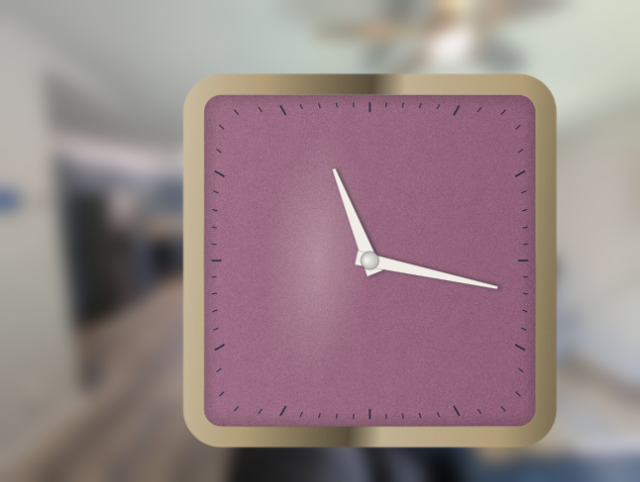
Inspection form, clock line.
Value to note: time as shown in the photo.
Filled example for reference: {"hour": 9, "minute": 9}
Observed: {"hour": 11, "minute": 17}
